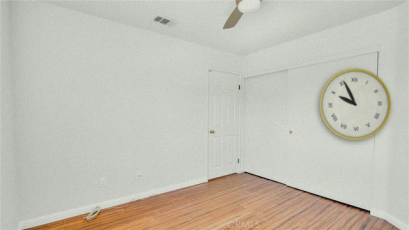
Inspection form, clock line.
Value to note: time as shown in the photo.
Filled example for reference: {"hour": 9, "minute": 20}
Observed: {"hour": 9, "minute": 56}
